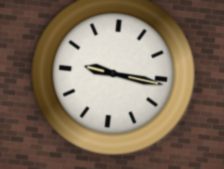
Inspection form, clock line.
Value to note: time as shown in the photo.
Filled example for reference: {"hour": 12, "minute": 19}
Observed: {"hour": 9, "minute": 16}
